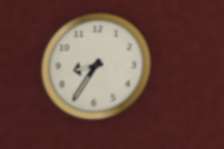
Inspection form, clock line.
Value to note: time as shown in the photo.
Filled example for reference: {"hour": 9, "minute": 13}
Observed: {"hour": 8, "minute": 35}
